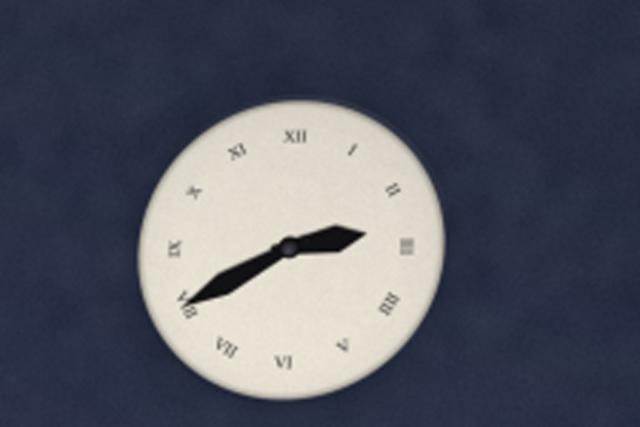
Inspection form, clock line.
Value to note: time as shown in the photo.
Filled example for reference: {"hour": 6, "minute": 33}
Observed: {"hour": 2, "minute": 40}
